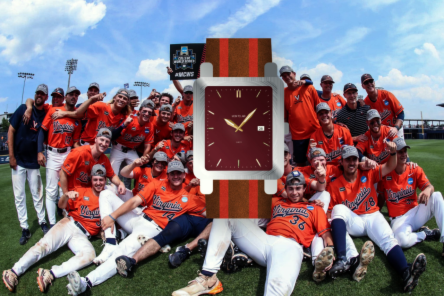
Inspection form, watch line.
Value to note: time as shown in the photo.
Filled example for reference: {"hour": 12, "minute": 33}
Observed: {"hour": 10, "minute": 7}
